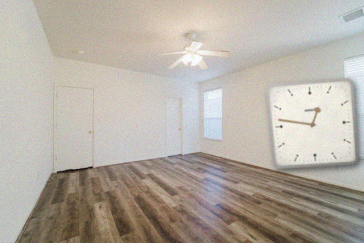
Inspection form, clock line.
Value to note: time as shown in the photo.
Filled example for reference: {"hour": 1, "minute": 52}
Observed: {"hour": 12, "minute": 47}
